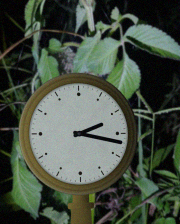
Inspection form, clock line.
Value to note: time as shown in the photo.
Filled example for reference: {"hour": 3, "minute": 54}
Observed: {"hour": 2, "minute": 17}
